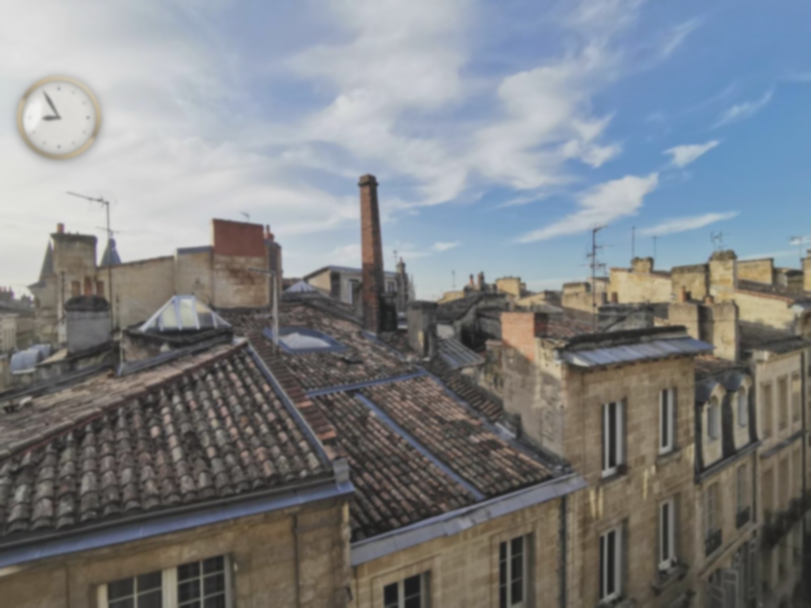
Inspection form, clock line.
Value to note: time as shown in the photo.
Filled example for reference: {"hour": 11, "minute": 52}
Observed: {"hour": 8, "minute": 55}
